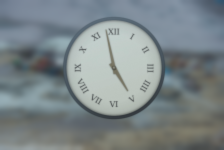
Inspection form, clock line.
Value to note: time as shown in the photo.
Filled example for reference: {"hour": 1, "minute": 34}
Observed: {"hour": 4, "minute": 58}
